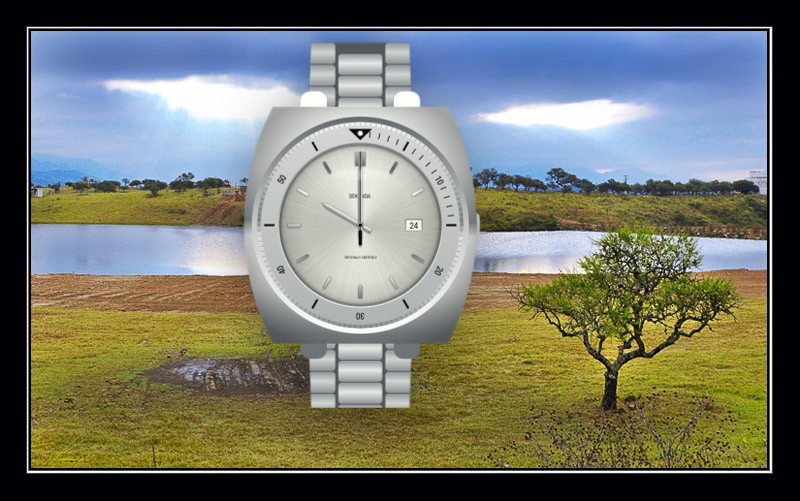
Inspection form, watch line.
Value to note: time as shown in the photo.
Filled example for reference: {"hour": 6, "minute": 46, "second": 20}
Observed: {"hour": 10, "minute": 0, "second": 0}
